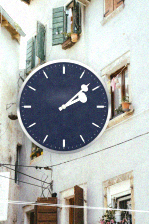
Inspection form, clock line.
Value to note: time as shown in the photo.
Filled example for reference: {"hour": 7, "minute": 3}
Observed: {"hour": 2, "minute": 8}
